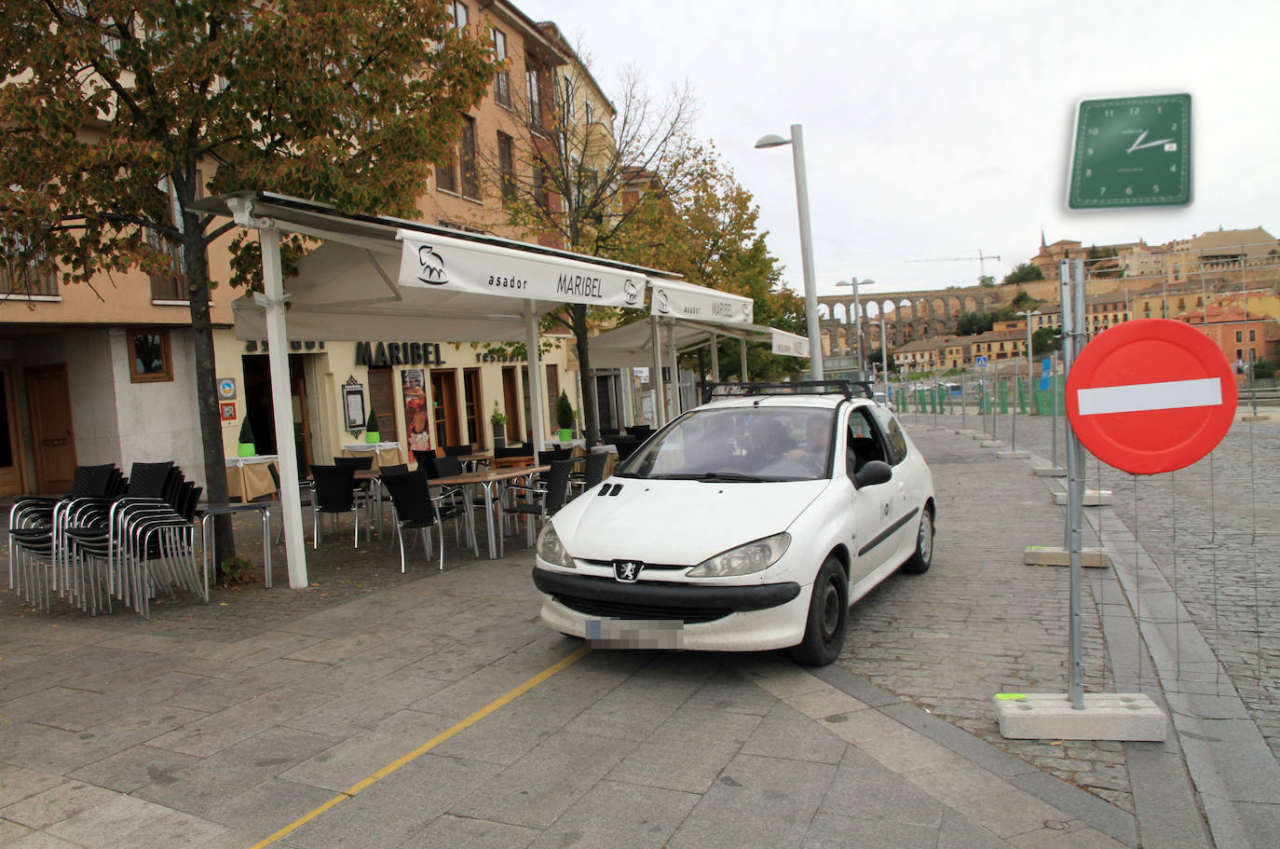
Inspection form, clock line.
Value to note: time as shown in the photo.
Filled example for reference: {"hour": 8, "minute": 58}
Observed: {"hour": 1, "minute": 13}
